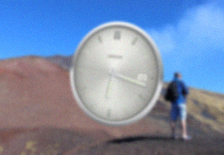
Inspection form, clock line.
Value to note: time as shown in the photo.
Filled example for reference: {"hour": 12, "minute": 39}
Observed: {"hour": 6, "minute": 17}
